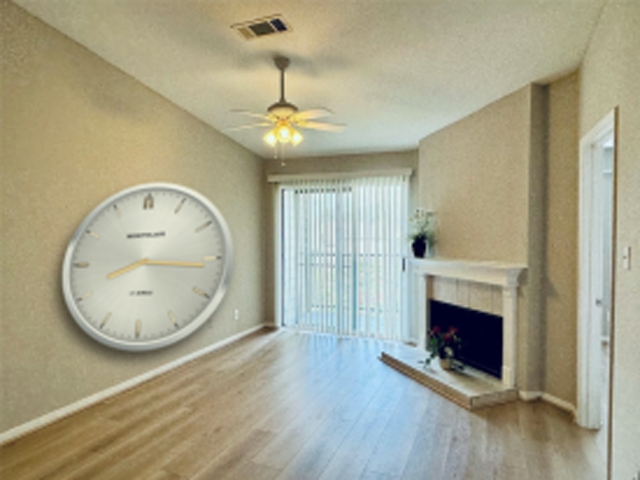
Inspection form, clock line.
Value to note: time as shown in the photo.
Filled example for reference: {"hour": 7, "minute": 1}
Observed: {"hour": 8, "minute": 16}
